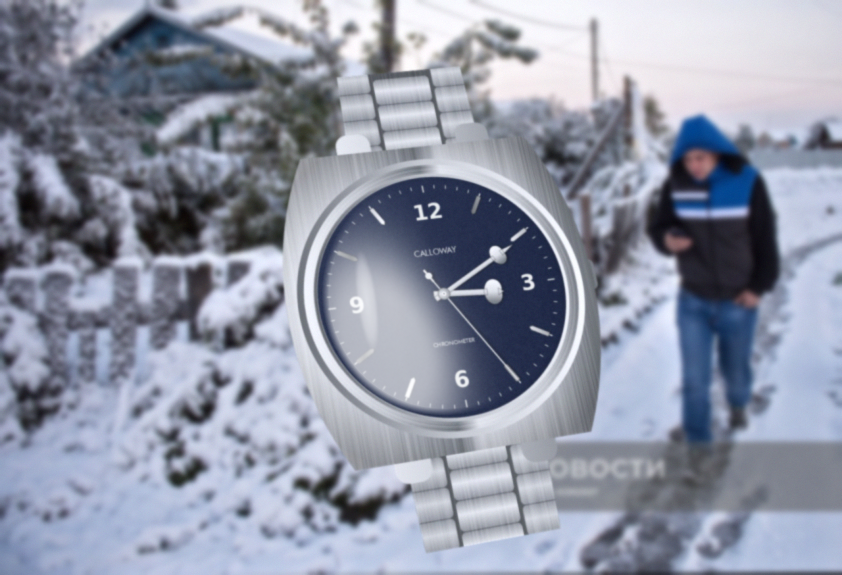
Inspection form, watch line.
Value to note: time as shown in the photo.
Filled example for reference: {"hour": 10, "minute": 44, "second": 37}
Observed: {"hour": 3, "minute": 10, "second": 25}
